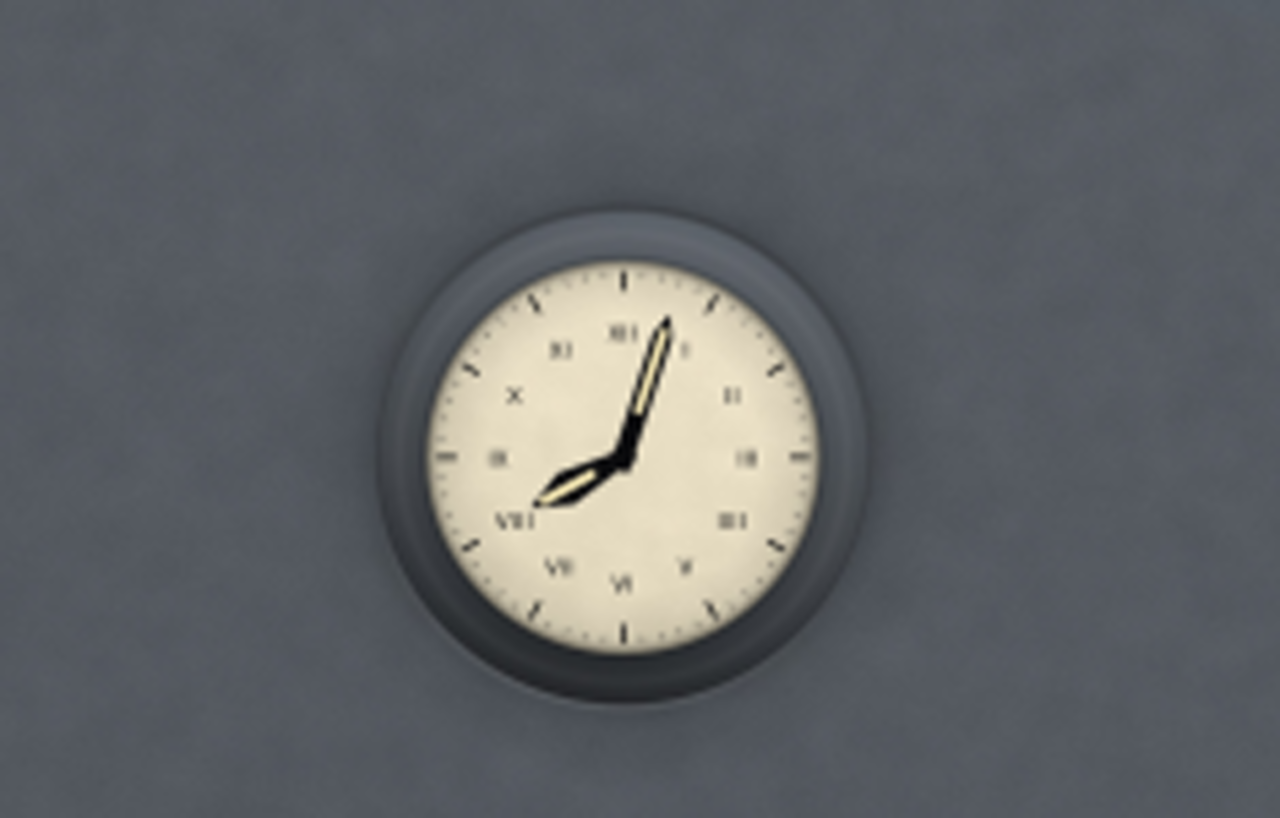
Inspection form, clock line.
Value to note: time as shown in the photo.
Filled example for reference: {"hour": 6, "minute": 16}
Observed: {"hour": 8, "minute": 3}
